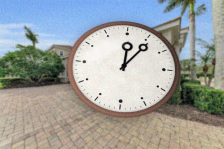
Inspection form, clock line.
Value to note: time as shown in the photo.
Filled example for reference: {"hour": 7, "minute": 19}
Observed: {"hour": 12, "minute": 6}
